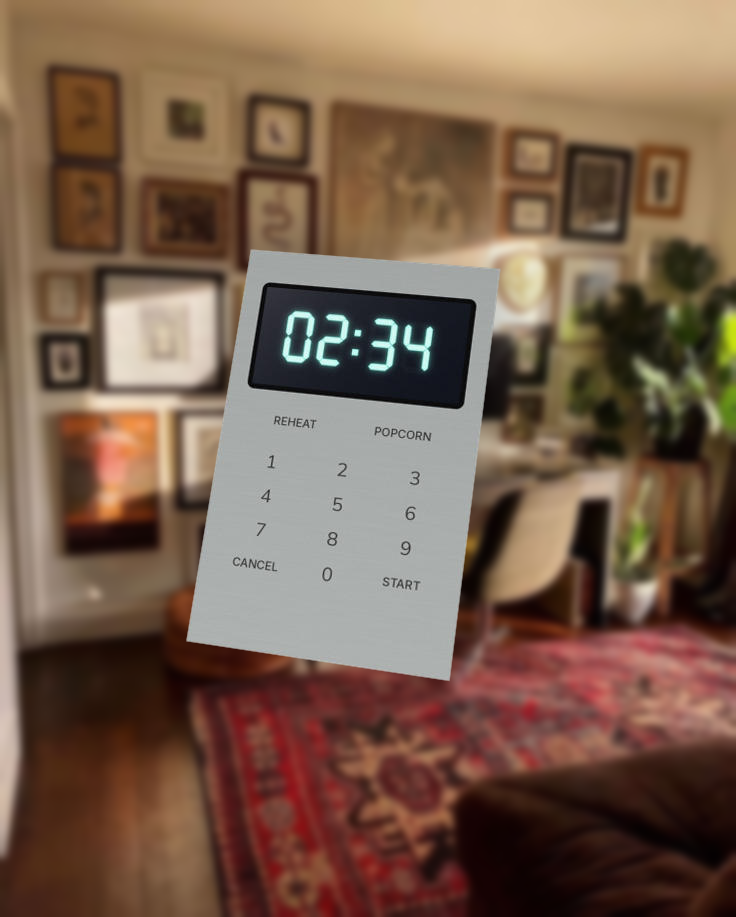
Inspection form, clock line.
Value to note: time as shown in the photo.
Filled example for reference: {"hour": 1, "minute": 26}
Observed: {"hour": 2, "minute": 34}
